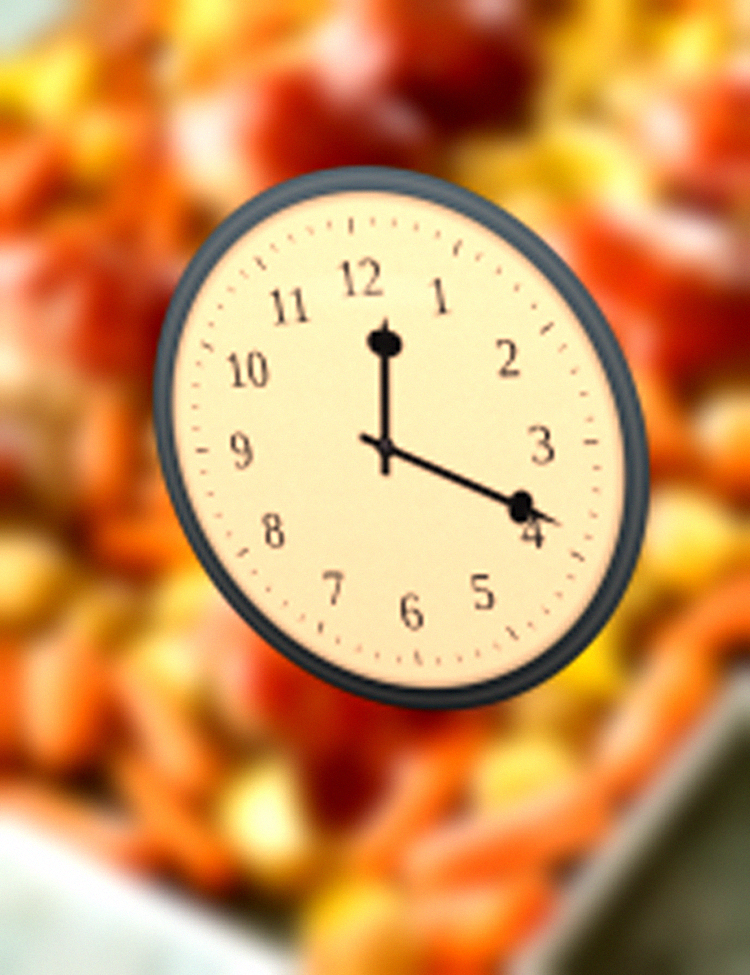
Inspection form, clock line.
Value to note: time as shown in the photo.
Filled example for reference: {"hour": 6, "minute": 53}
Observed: {"hour": 12, "minute": 19}
